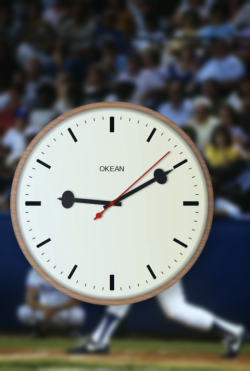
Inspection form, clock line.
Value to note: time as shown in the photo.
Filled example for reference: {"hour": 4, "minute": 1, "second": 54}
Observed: {"hour": 9, "minute": 10, "second": 8}
